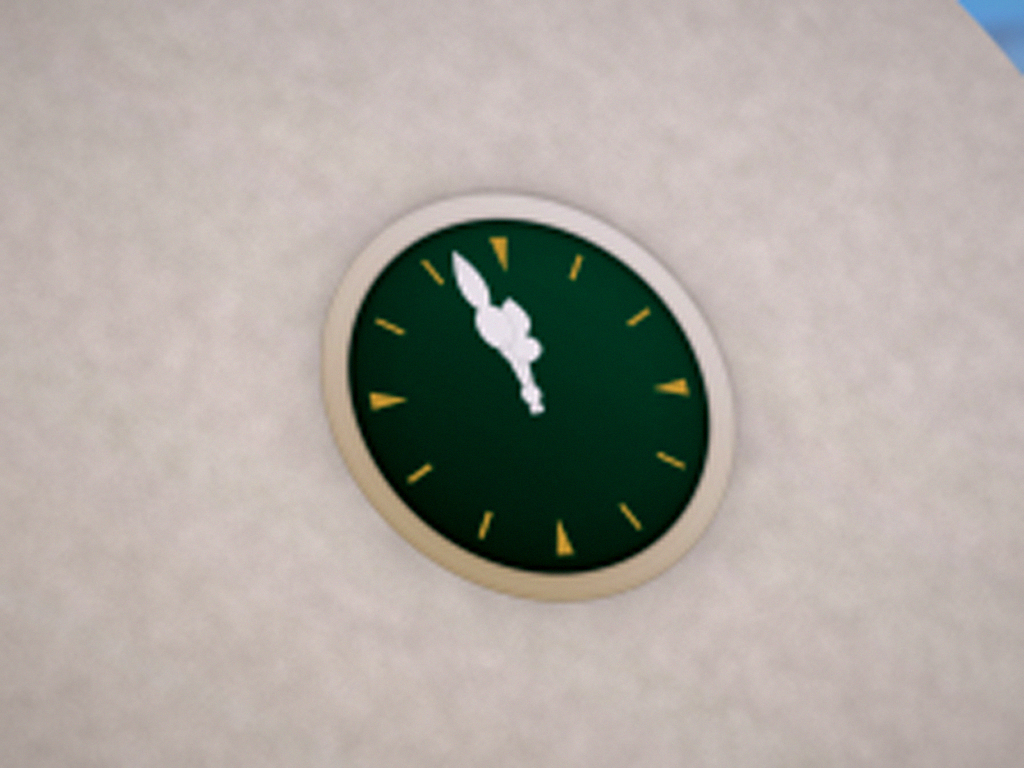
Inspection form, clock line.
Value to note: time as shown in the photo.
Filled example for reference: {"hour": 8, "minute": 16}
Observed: {"hour": 11, "minute": 57}
